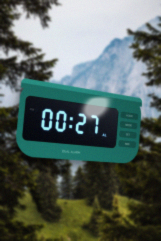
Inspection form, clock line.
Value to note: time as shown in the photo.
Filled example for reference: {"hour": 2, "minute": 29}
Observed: {"hour": 0, "minute": 27}
